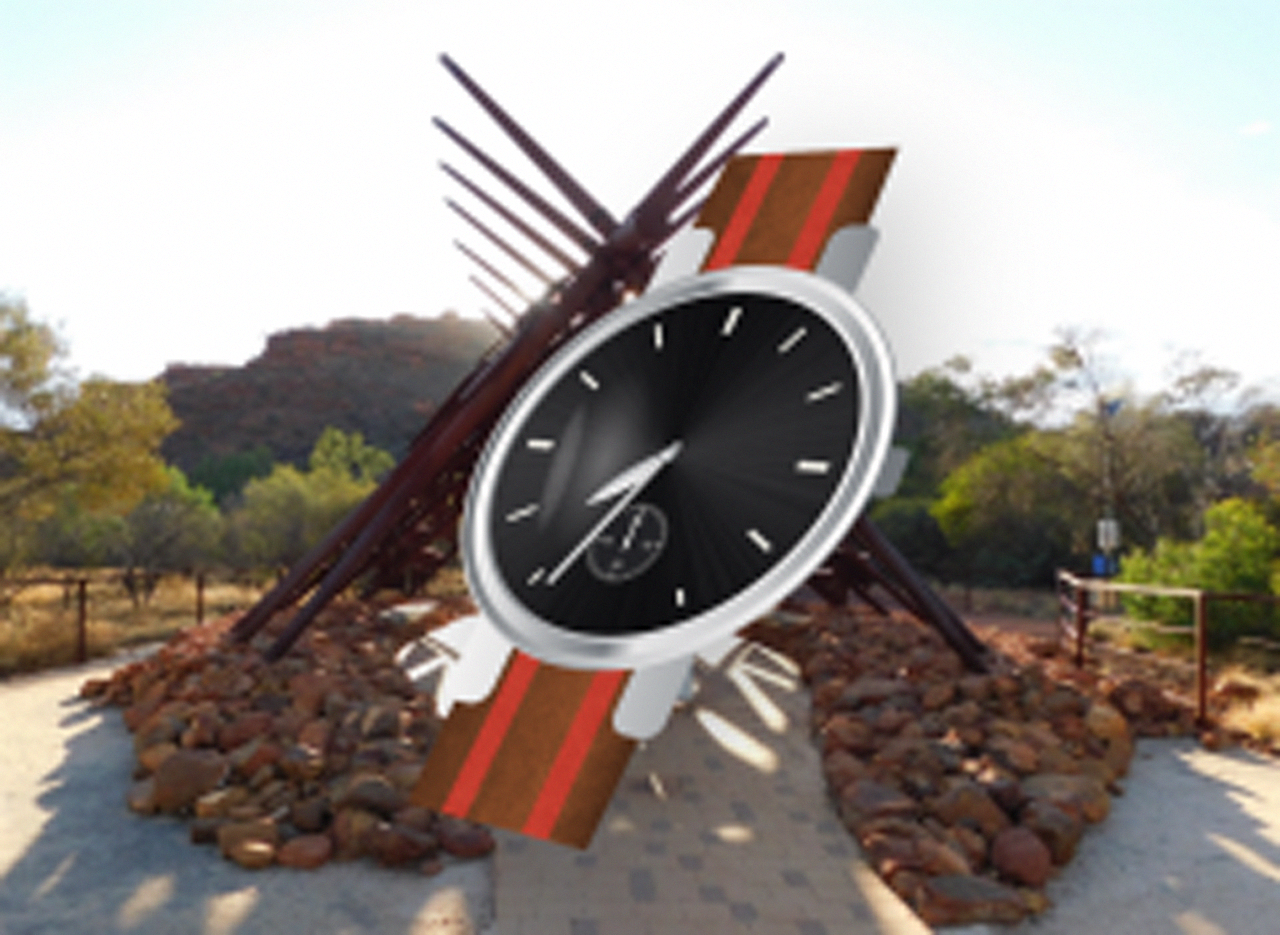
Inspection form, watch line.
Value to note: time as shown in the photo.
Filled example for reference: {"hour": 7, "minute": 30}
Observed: {"hour": 7, "minute": 34}
